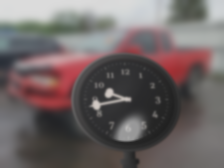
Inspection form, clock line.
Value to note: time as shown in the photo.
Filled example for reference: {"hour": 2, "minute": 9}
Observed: {"hour": 9, "minute": 43}
